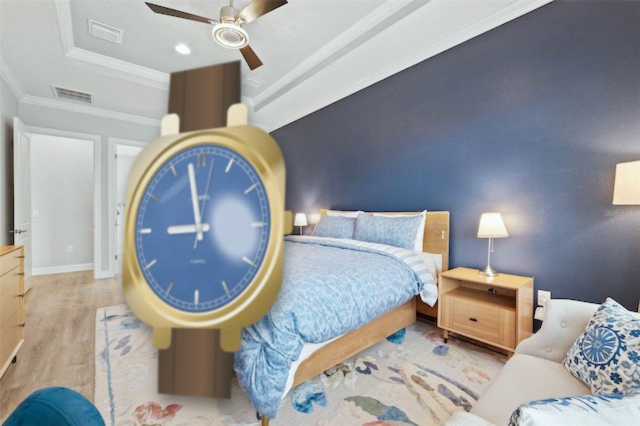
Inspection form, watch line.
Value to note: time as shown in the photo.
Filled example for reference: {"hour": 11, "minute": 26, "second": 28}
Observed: {"hour": 8, "minute": 58, "second": 2}
